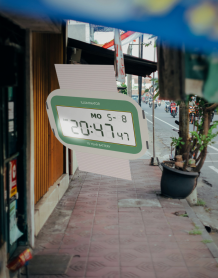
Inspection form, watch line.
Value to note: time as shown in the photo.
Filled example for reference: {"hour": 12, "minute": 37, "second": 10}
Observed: {"hour": 20, "minute": 47, "second": 47}
